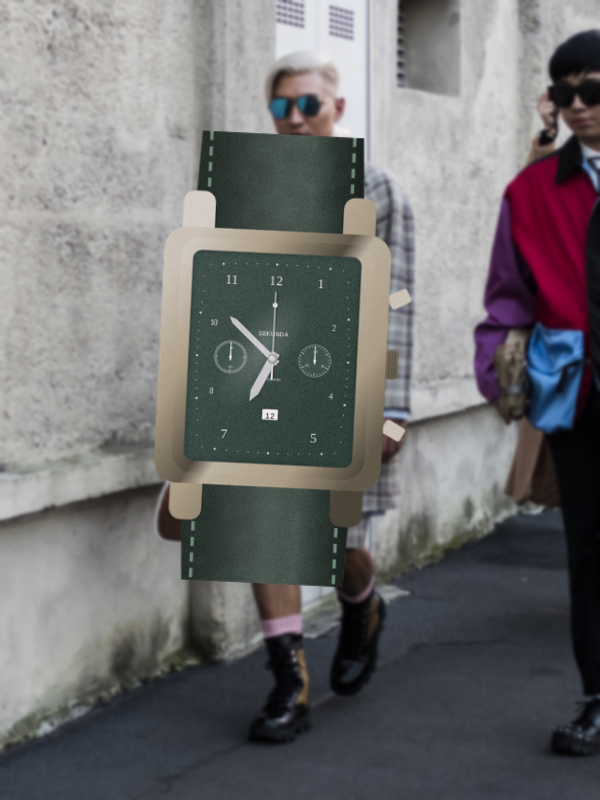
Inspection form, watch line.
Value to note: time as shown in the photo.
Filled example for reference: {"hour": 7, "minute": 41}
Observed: {"hour": 6, "minute": 52}
